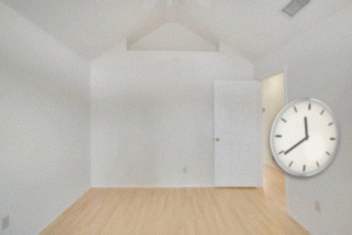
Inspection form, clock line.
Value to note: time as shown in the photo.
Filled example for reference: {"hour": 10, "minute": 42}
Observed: {"hour": 11, "minute": 39}
